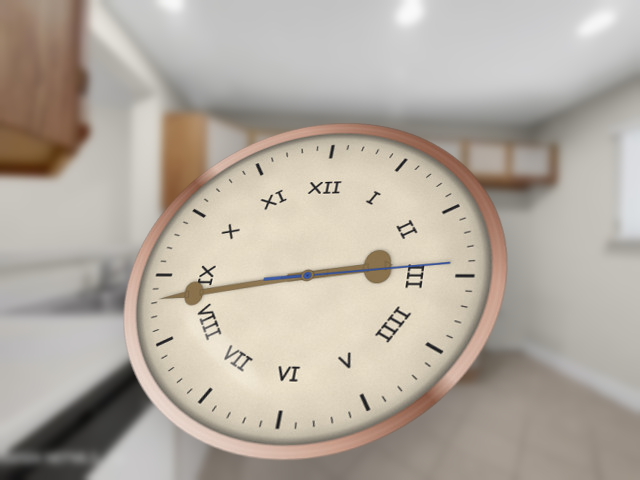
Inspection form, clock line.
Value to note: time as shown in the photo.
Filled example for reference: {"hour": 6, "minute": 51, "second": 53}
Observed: {"hour": 2, "minute": 43, "second": 14}
